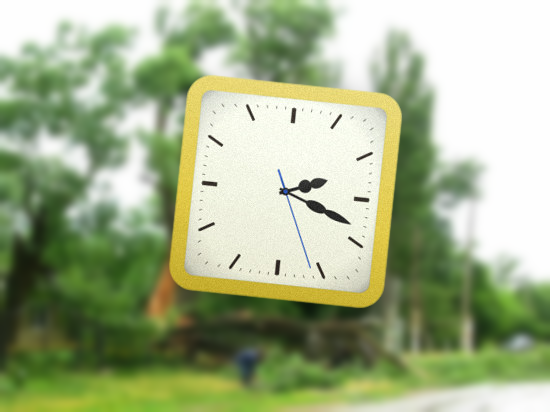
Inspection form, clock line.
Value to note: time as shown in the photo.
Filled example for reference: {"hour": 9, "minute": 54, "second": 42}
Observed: {"hour": 2, "minute": 18, "second": 26}
